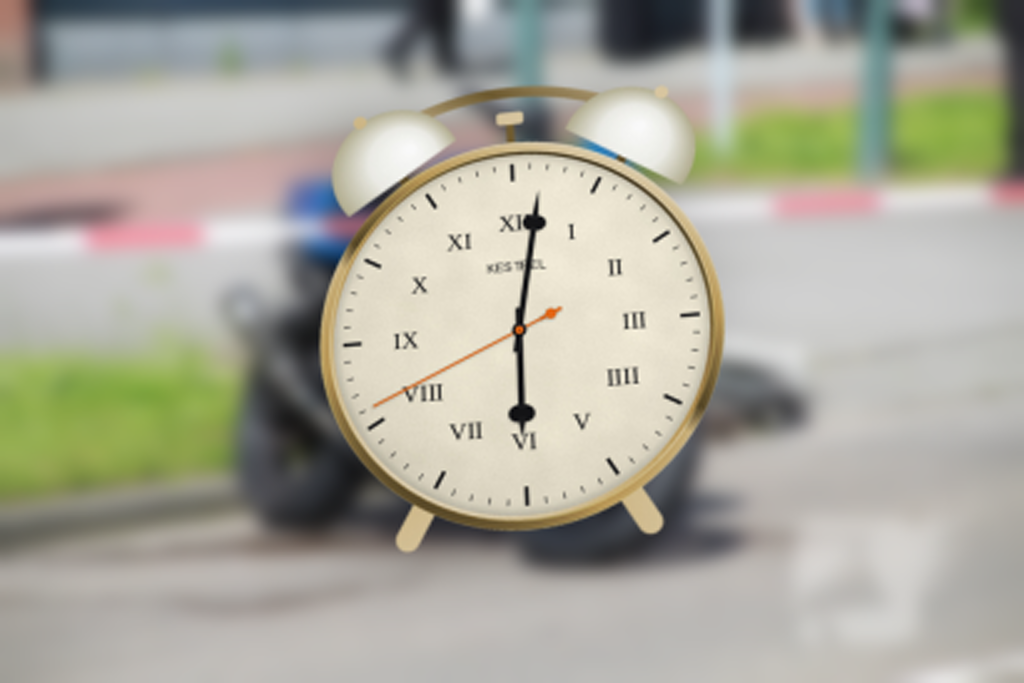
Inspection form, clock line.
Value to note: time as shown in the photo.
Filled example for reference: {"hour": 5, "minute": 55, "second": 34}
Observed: {"hour": 6, "minute": 1, "second": 41}
